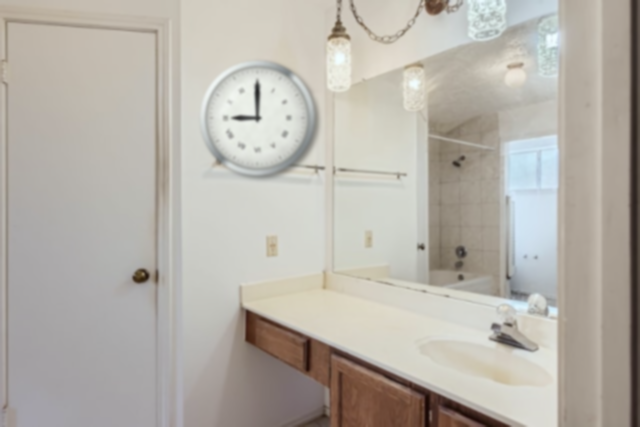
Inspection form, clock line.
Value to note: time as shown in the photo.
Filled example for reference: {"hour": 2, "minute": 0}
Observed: {"hour": 9, "minute": 0}
